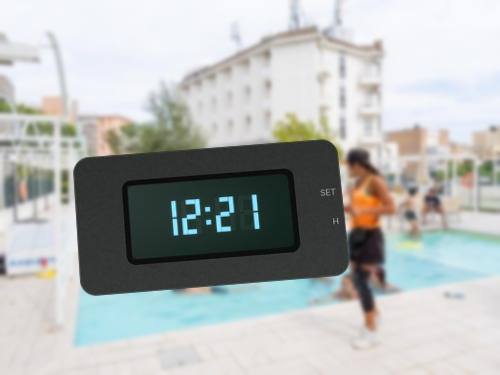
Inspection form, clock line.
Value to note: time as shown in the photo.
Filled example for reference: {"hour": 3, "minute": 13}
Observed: {"hour": 12, "minute": 21}
